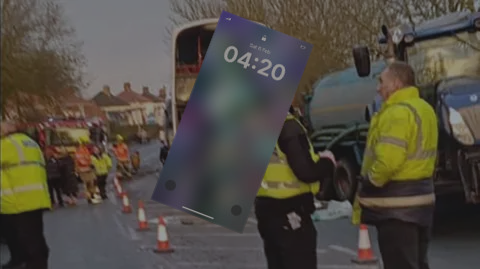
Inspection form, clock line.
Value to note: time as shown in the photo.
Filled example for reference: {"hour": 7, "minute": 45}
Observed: {"hour": 4, "minute": 20}
